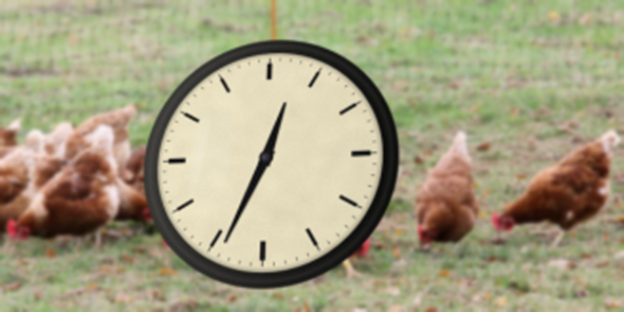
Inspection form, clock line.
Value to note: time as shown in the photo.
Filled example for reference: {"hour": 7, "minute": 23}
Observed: {"hour": 12, "minute": 34}
